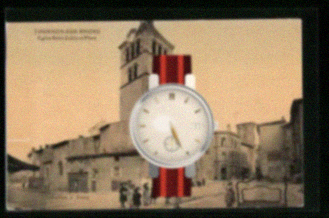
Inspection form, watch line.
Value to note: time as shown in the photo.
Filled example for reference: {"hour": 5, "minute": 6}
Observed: {"hour": 5, "minute": 26}
